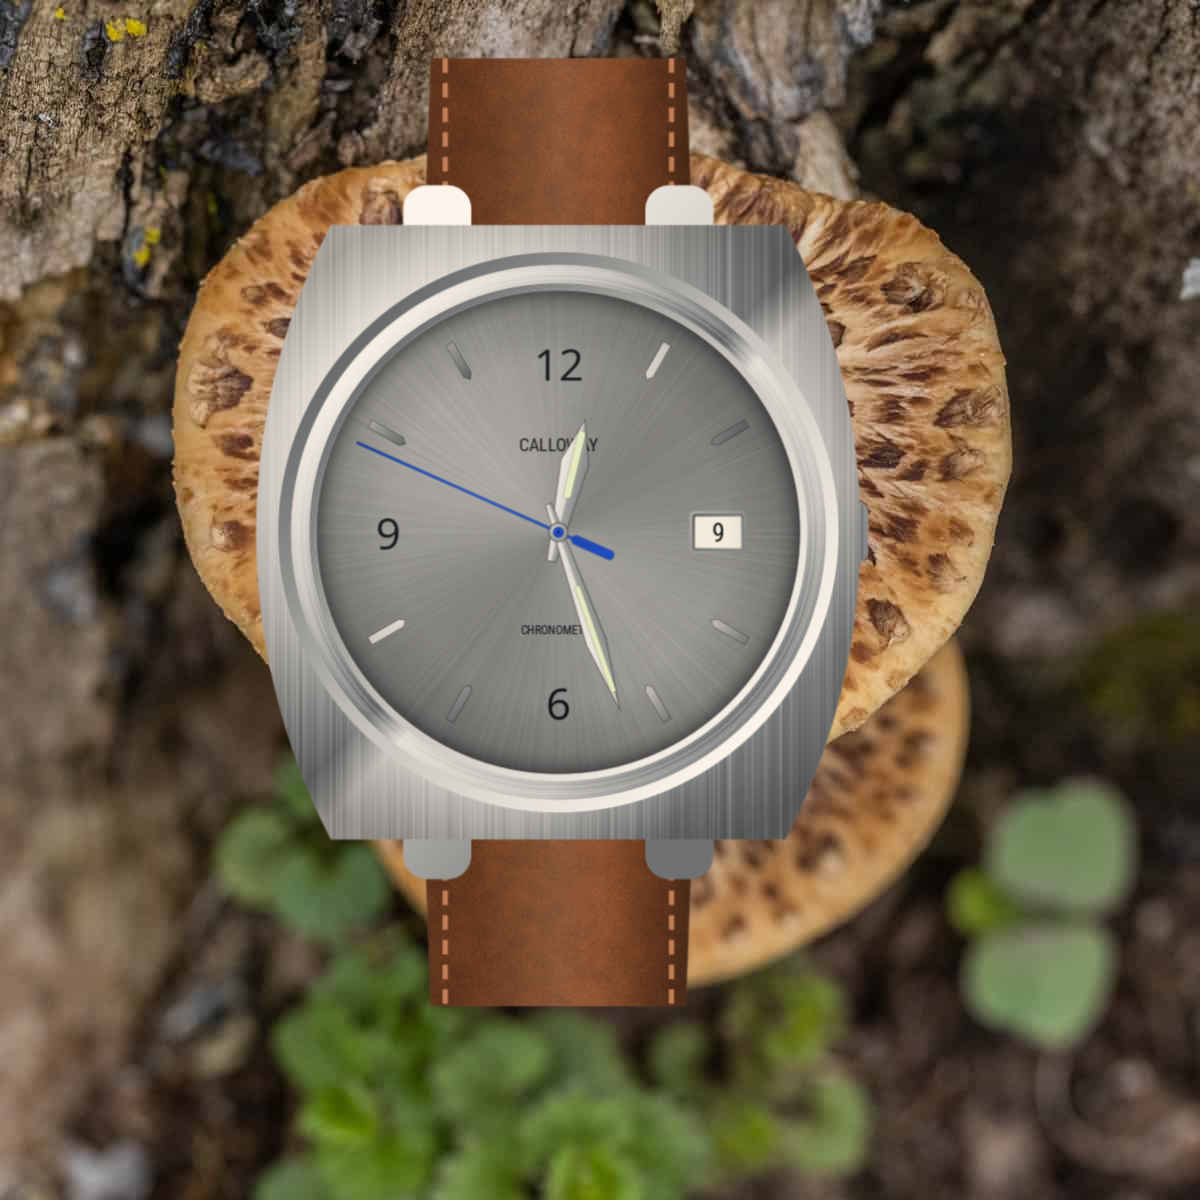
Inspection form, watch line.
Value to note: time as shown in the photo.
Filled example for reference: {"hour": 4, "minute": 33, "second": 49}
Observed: {"hour": 12, "minute": 26, "second": 49}
